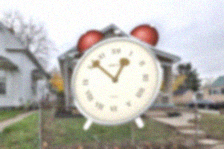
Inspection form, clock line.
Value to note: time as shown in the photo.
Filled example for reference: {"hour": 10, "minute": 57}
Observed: {"hour": 12, "minute": 52}
